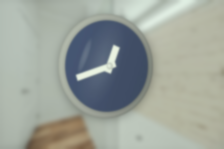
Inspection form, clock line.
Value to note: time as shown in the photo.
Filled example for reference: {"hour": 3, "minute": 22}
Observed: {"hour": 12, "minute": 42}
